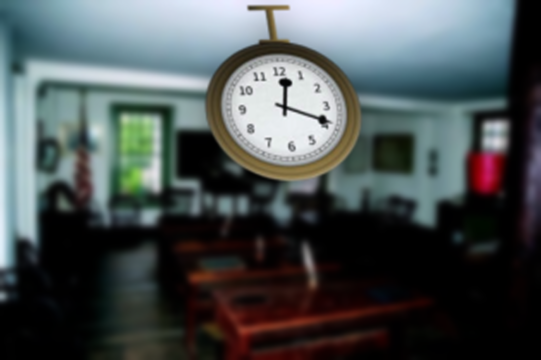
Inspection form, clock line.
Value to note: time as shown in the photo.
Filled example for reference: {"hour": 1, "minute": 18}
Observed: {"hour": 12, "minute": 19}
